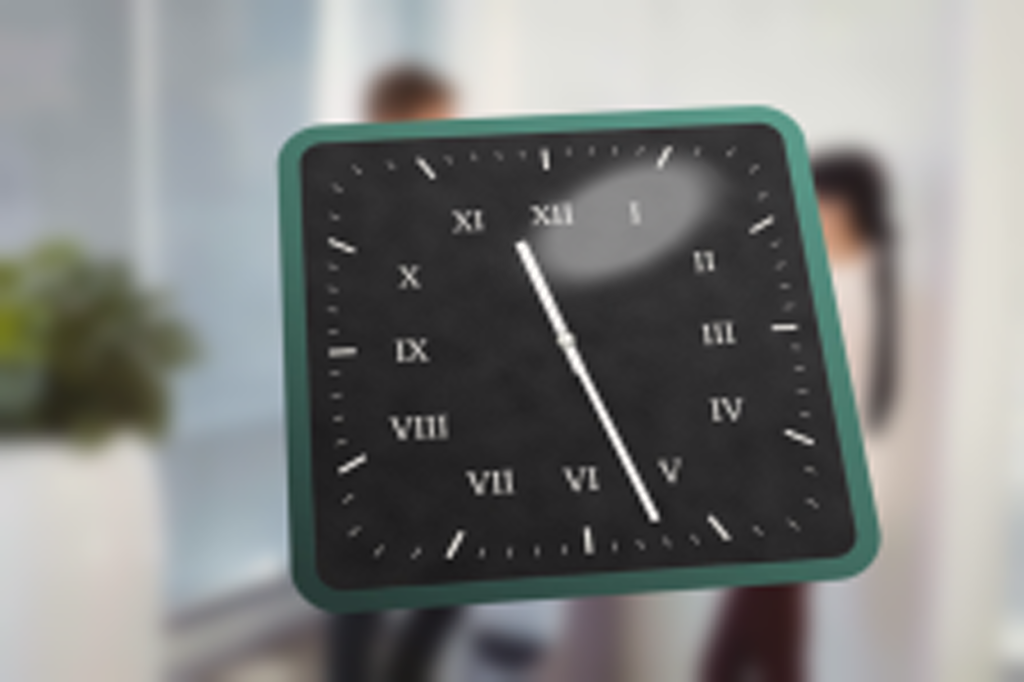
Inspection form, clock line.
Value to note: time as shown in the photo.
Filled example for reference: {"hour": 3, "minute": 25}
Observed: {"hour": 11, "minute": 27}
